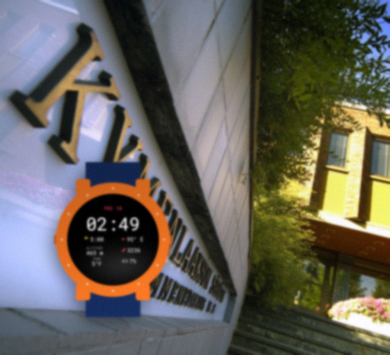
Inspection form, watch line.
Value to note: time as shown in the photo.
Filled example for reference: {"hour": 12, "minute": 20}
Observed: {"hour": 2, "minute": 49}
